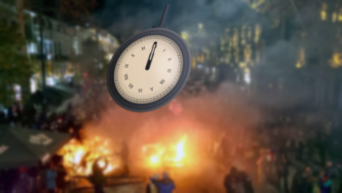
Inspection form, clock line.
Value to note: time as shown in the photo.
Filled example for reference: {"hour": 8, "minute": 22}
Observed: {"hour": 12, "minute": 0}
